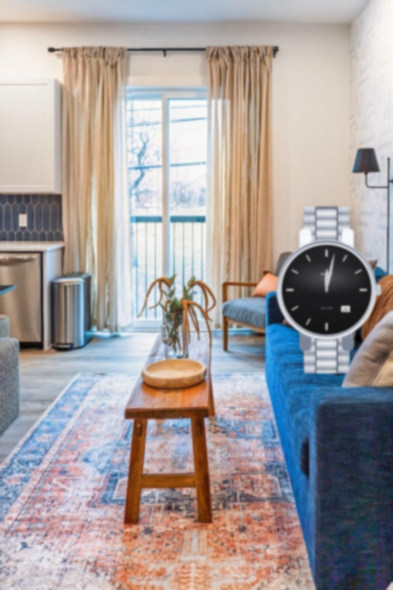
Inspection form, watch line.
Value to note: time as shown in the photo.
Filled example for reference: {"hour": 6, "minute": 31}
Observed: {"hour": 12, "minute": 2}
